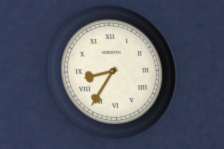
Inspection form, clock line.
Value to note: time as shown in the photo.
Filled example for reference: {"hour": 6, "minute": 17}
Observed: {"hour": 8, "minute": 36}
